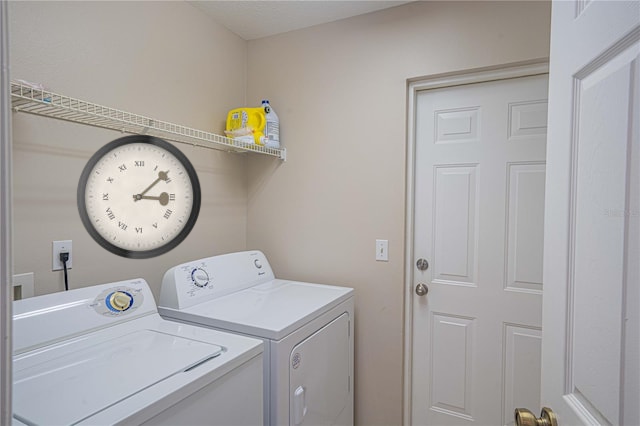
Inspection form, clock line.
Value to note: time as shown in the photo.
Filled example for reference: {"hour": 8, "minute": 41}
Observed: {"hour": 3, "minute": 8}
